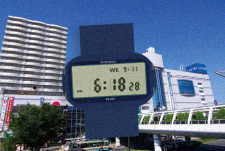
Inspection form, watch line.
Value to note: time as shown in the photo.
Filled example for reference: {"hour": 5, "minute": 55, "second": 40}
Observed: {"hour": 6, "minute": 18, "second": 28}
